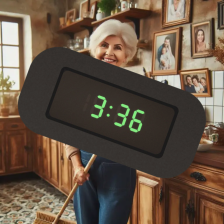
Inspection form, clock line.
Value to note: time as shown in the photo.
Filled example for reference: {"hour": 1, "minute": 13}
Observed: {"hour": 3, "minute": 36}
